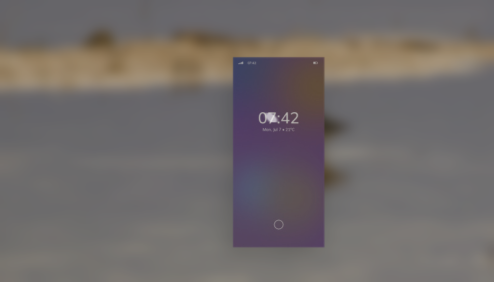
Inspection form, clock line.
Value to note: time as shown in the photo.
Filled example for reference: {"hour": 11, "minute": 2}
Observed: {"hour": 7, "minute": 42}
